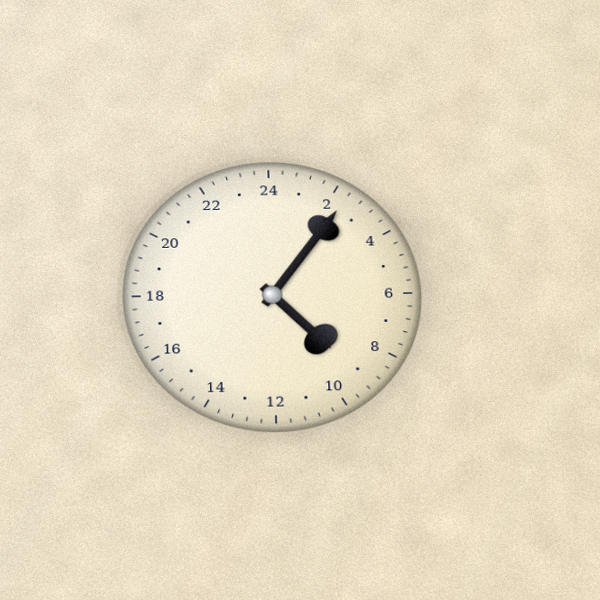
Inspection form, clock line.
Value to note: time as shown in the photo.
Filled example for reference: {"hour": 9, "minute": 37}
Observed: {"hour": 9, "minute": 6}
